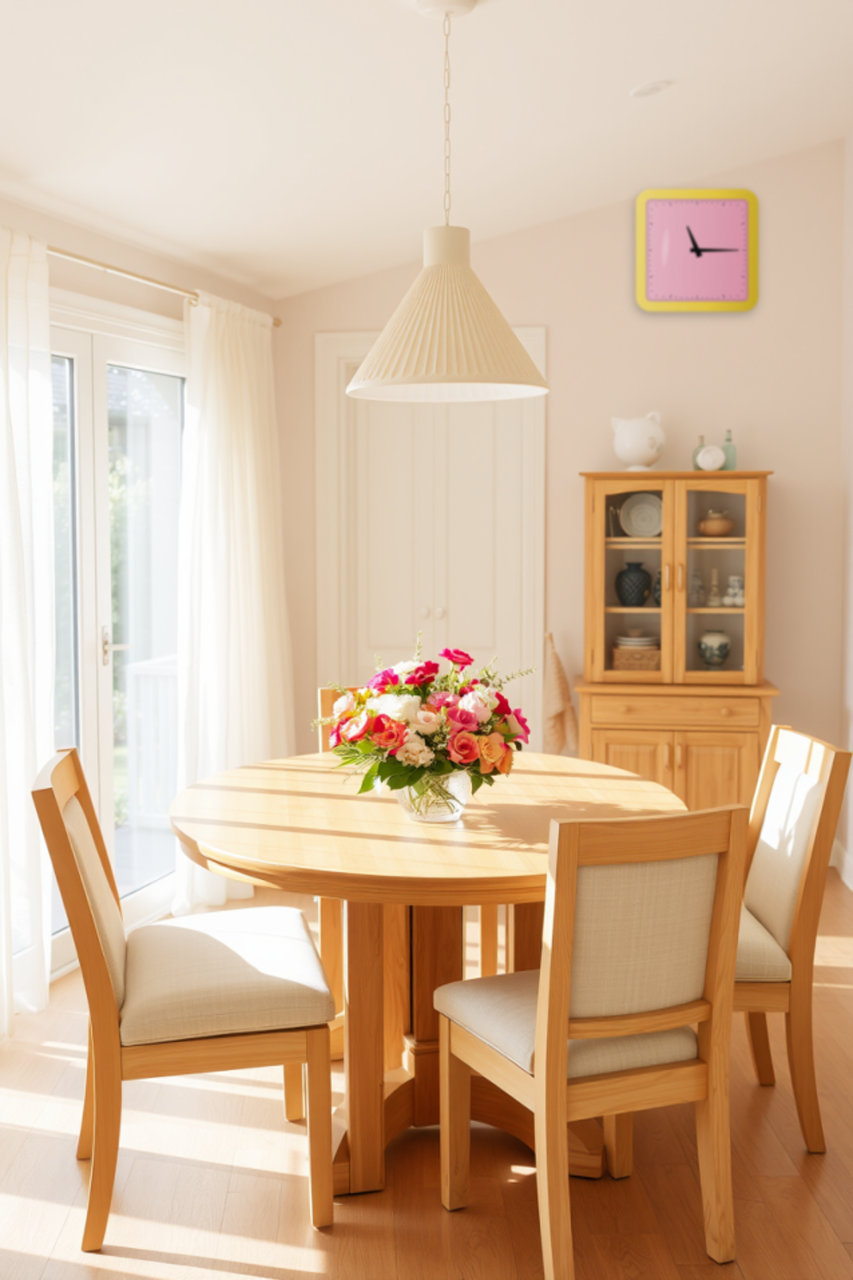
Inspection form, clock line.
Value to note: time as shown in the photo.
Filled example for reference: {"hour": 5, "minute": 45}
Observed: {"hour": 11, "minute": 15}
